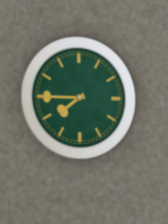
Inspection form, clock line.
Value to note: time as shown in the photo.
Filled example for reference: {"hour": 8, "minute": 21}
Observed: {"hour": 7, "minute": 45}
